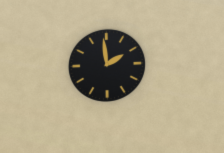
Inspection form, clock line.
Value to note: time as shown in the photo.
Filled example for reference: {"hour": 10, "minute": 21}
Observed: {"hour": 1, "minute": 59}
